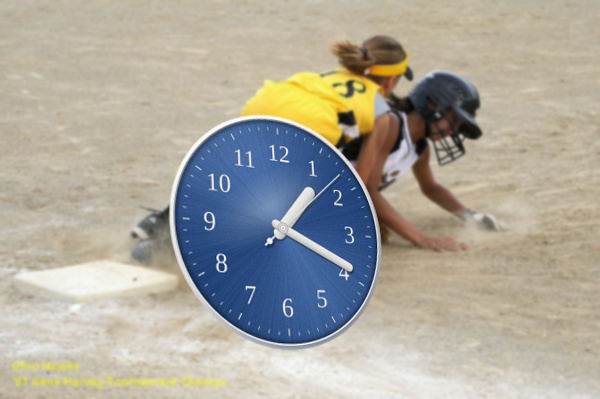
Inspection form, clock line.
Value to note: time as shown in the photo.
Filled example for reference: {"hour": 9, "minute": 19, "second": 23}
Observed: {"hour": 1, "minute": 19, "second": 8}
